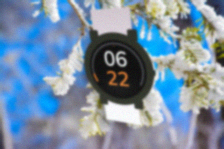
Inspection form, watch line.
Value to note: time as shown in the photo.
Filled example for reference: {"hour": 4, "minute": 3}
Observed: {"hour": 6, "minute": 22}
